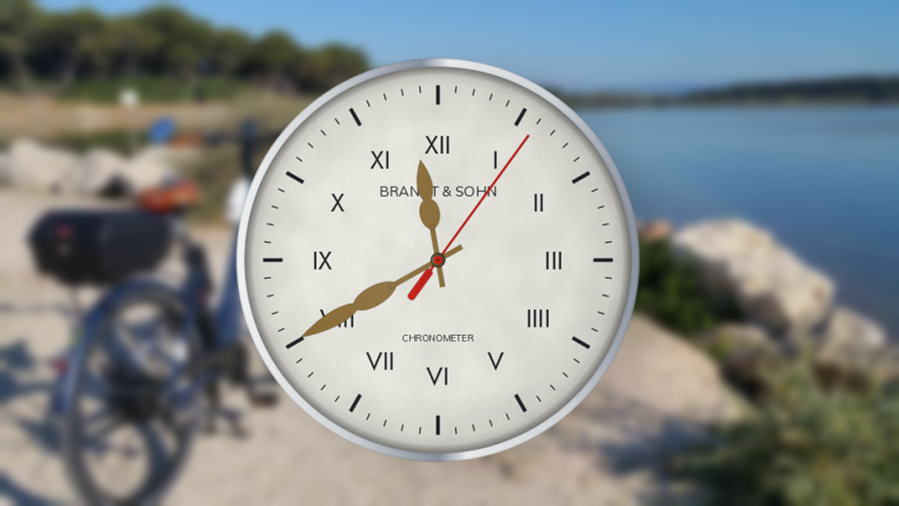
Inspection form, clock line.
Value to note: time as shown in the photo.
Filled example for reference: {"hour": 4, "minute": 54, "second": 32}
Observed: {"hour": 11, "minute": 40, "second": 6}
